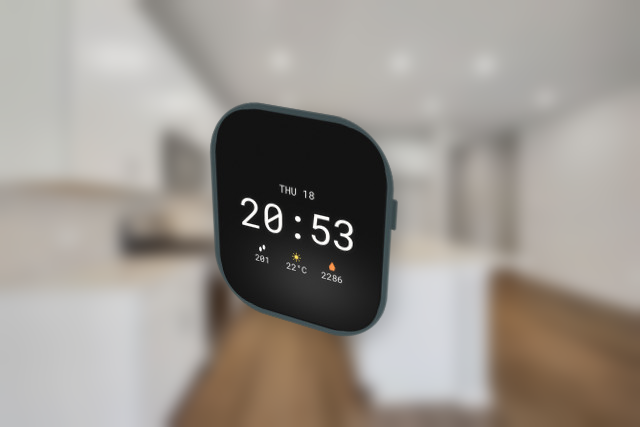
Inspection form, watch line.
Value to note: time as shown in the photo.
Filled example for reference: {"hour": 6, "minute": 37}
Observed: {"hour": 20, "minute": 53}
